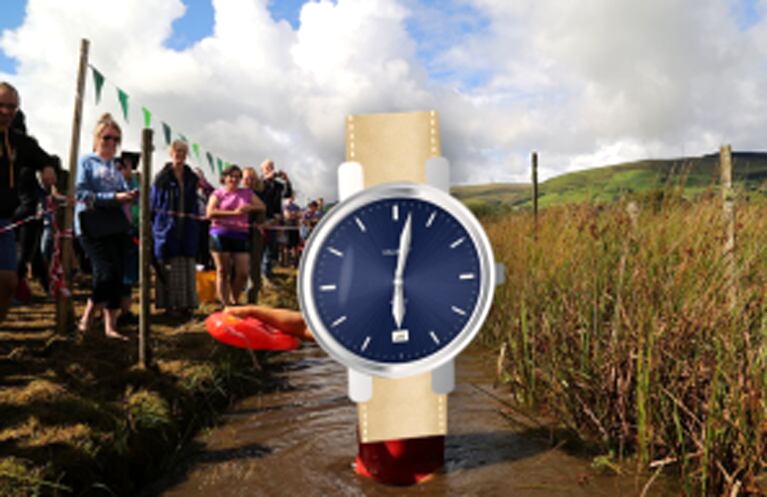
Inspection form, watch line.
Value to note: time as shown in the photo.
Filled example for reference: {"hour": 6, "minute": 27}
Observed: {"hour": 6, "minute": 2}
